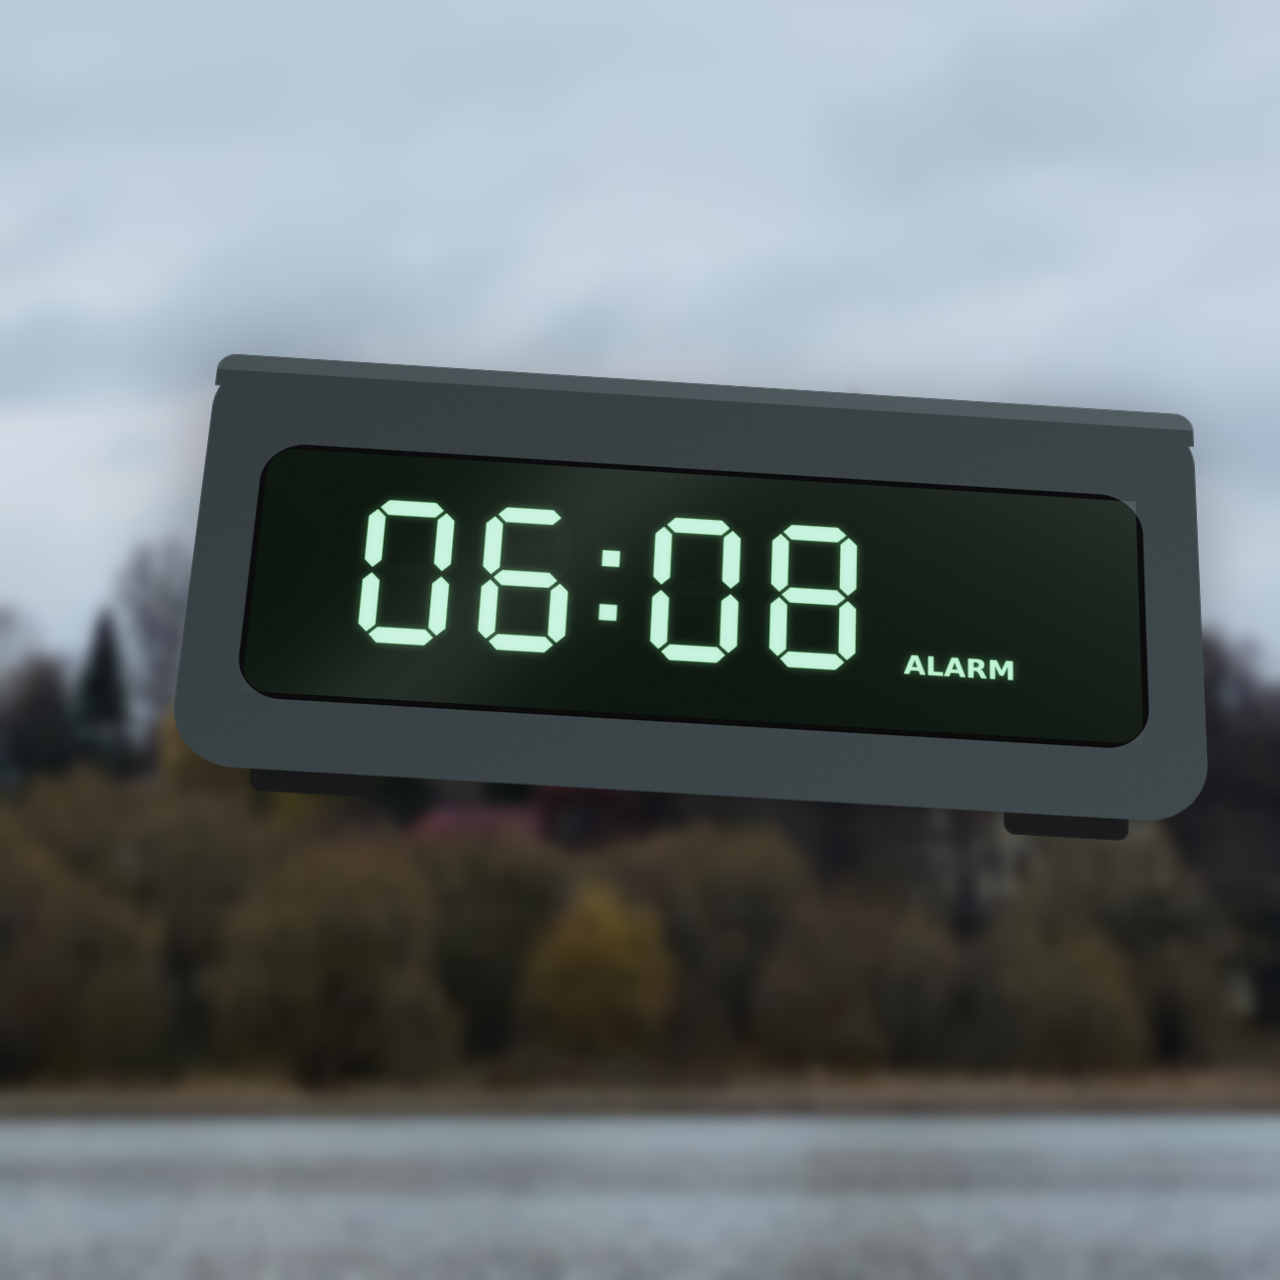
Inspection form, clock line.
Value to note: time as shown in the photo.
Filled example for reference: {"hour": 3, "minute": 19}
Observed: {"hour": 6, "minute": 8}
